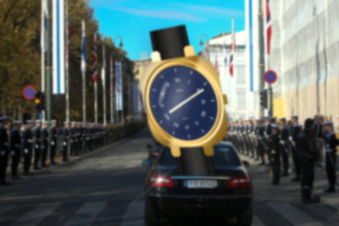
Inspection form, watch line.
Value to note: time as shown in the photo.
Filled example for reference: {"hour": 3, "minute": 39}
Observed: {"hour": 8, "minute": 11}
